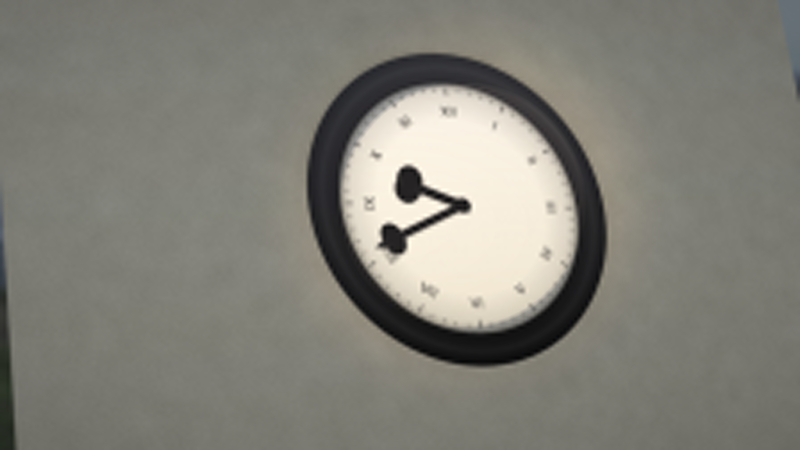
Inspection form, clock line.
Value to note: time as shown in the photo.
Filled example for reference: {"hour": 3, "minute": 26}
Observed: {"hour": 9, "minute": 41}
